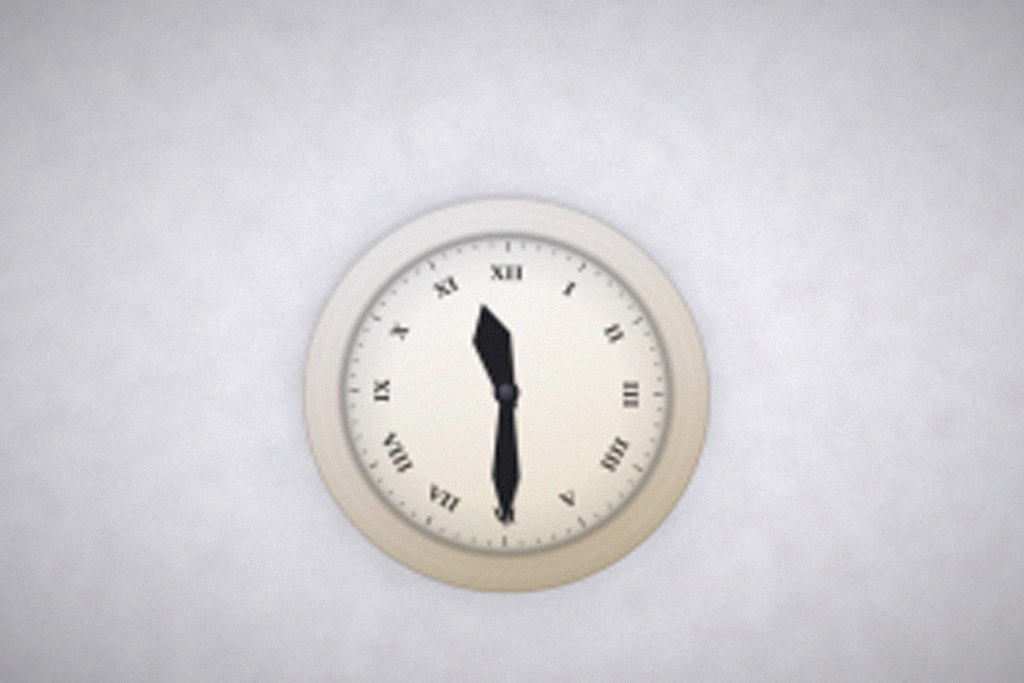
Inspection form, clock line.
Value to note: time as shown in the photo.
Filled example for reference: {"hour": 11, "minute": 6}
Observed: {"hour": 11, "minute": 30}
